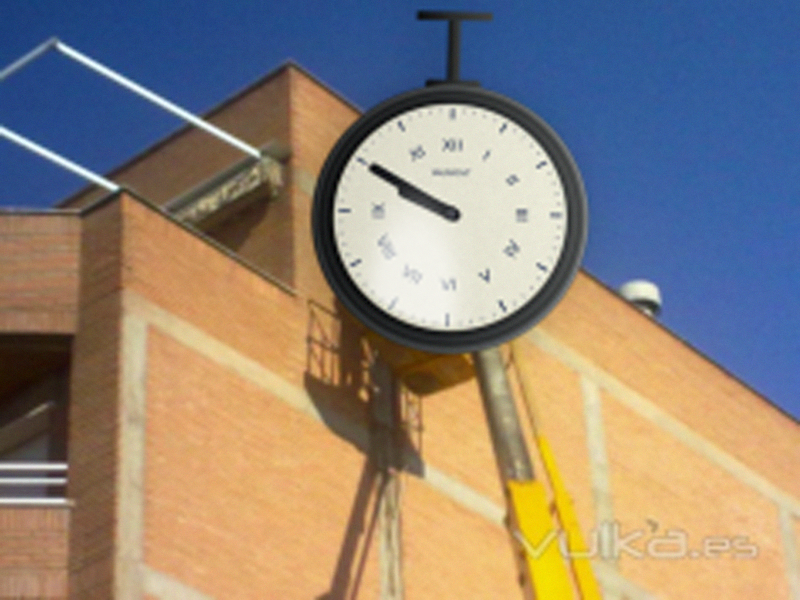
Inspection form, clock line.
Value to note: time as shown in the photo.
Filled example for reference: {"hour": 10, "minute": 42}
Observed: {"hour": 9, "minute": 50}
